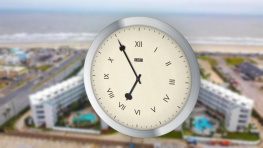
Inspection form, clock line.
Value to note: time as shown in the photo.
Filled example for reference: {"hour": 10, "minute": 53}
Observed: {"hour": 6, "minute": 55}
